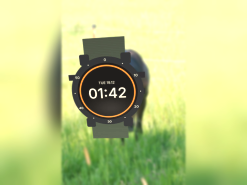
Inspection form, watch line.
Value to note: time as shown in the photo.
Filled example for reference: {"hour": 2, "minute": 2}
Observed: {"hour": 1, "minute": 42}
